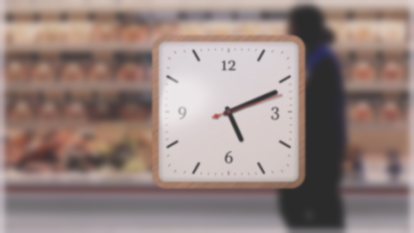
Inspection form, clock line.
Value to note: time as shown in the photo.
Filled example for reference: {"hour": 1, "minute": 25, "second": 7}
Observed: {"hour": 5, "minute": 11, "second": 12}
